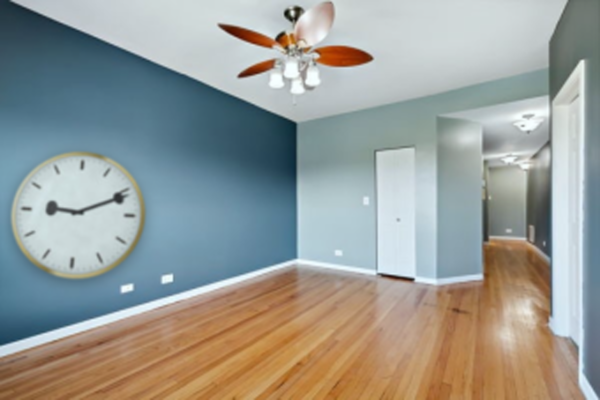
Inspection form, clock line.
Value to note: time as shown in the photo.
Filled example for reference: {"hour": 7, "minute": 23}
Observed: {"hour": 9, "minute": 11}
